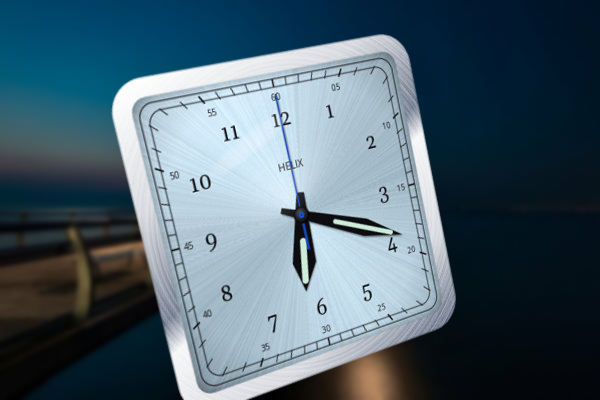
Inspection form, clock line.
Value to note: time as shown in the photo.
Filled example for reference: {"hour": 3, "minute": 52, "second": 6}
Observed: {"hour": 6, "minute": 19, "second": 0}
